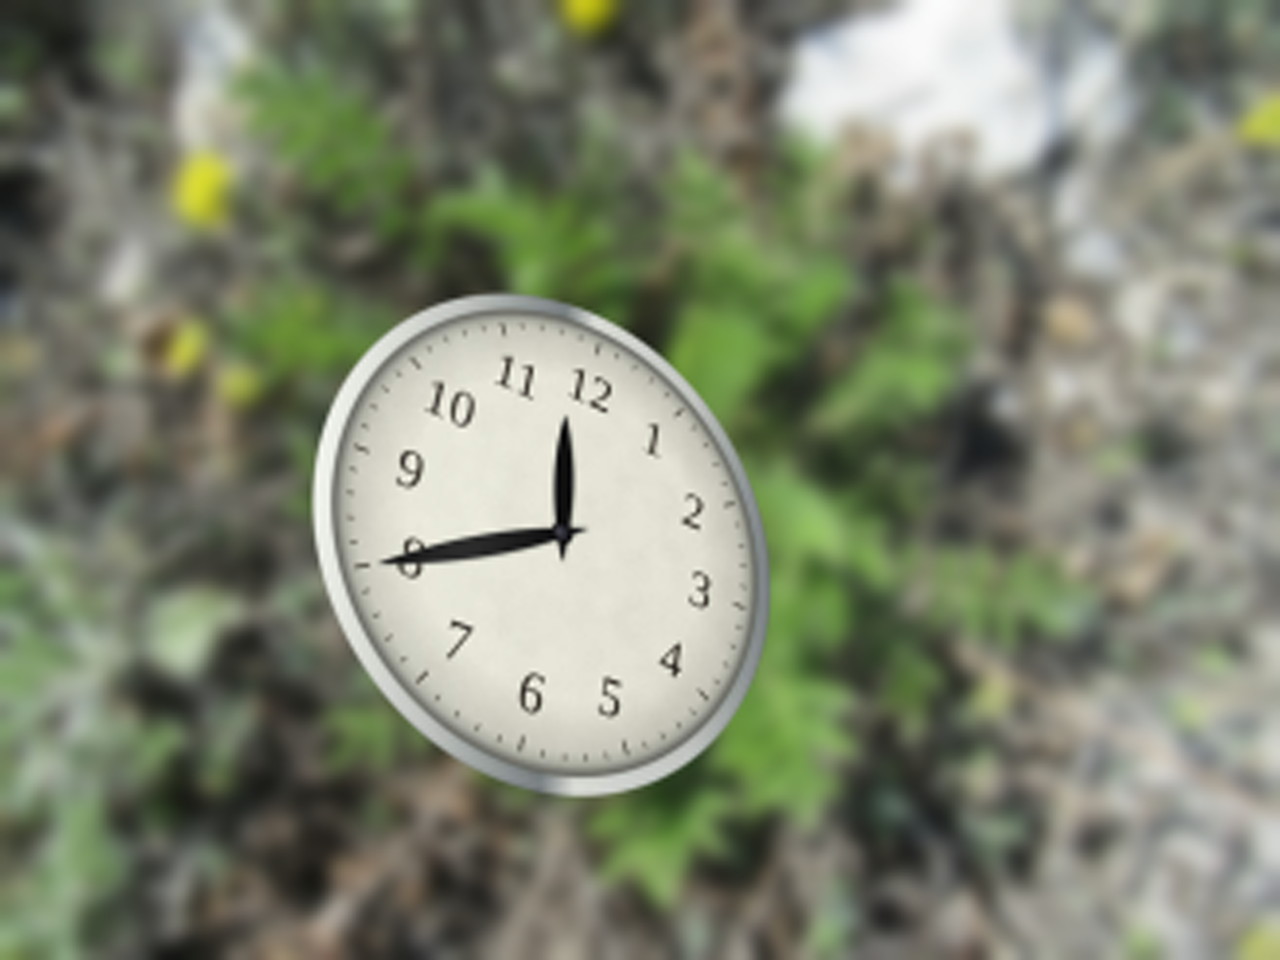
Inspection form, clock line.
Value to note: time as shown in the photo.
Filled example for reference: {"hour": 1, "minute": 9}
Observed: {"hour": 11, "minute": 40}
